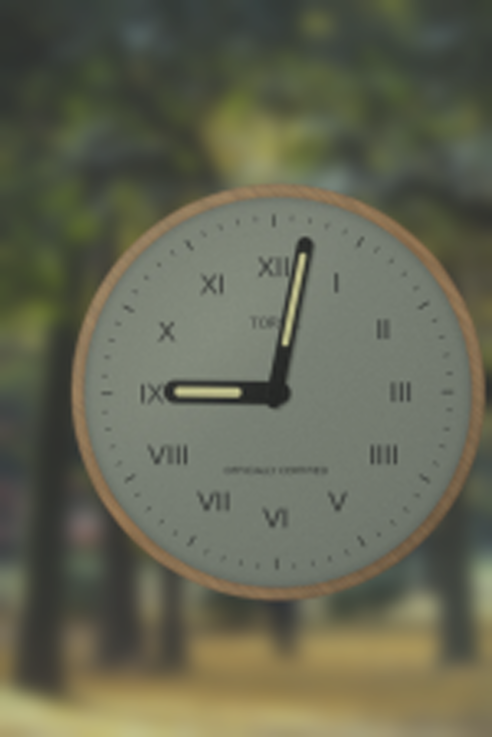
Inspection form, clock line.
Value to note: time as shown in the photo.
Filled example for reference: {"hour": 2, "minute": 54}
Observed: {"hour": 9, "minute": 2}
